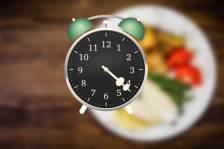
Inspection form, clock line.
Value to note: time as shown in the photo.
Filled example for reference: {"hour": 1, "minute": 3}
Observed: {"hour": 4, "minute": 22}
